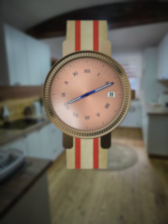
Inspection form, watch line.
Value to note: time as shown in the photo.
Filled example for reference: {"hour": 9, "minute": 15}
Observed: {"hour": 8, "minute": 11}
